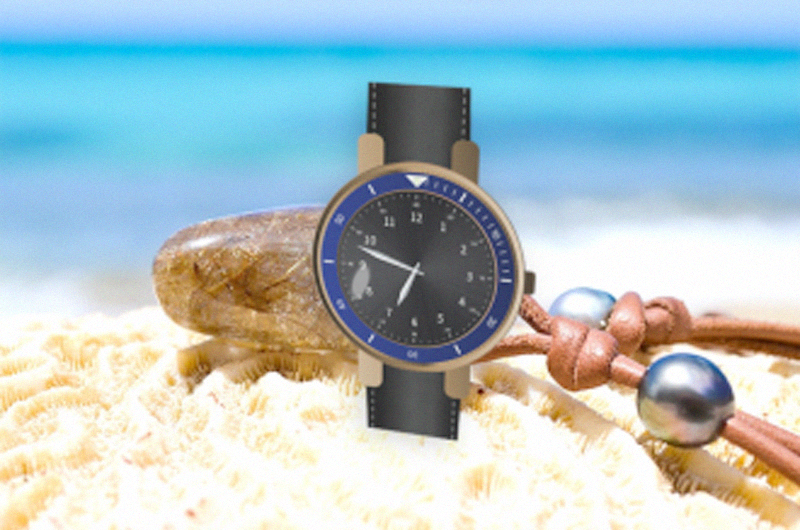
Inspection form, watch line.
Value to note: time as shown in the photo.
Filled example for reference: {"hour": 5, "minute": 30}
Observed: {"hour": 6, "minute": 48}
